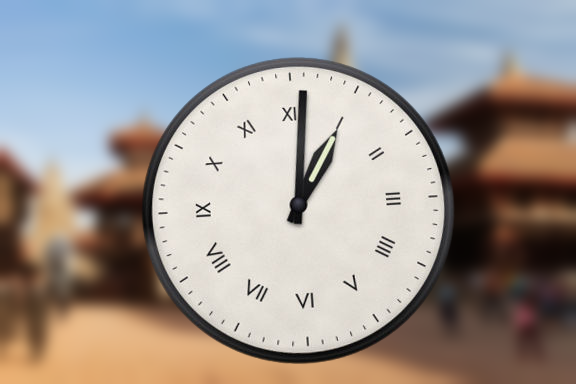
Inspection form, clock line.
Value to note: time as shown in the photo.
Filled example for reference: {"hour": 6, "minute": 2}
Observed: {"hour": 1, "minute": 1}
